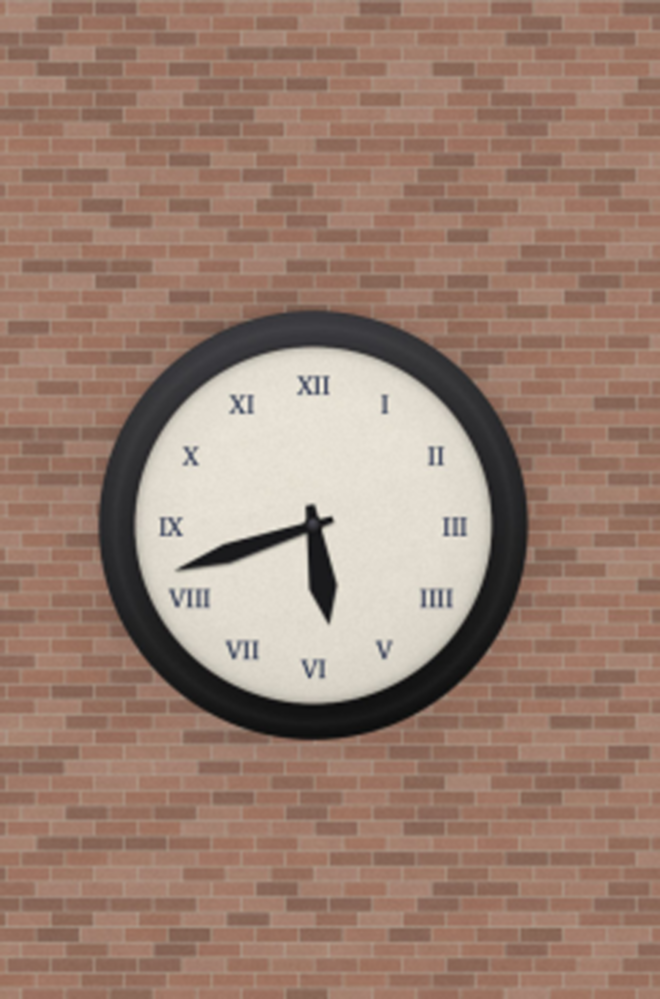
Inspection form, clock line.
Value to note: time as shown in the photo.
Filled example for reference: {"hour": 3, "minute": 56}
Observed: {"hour": 5, "minute": 42}
